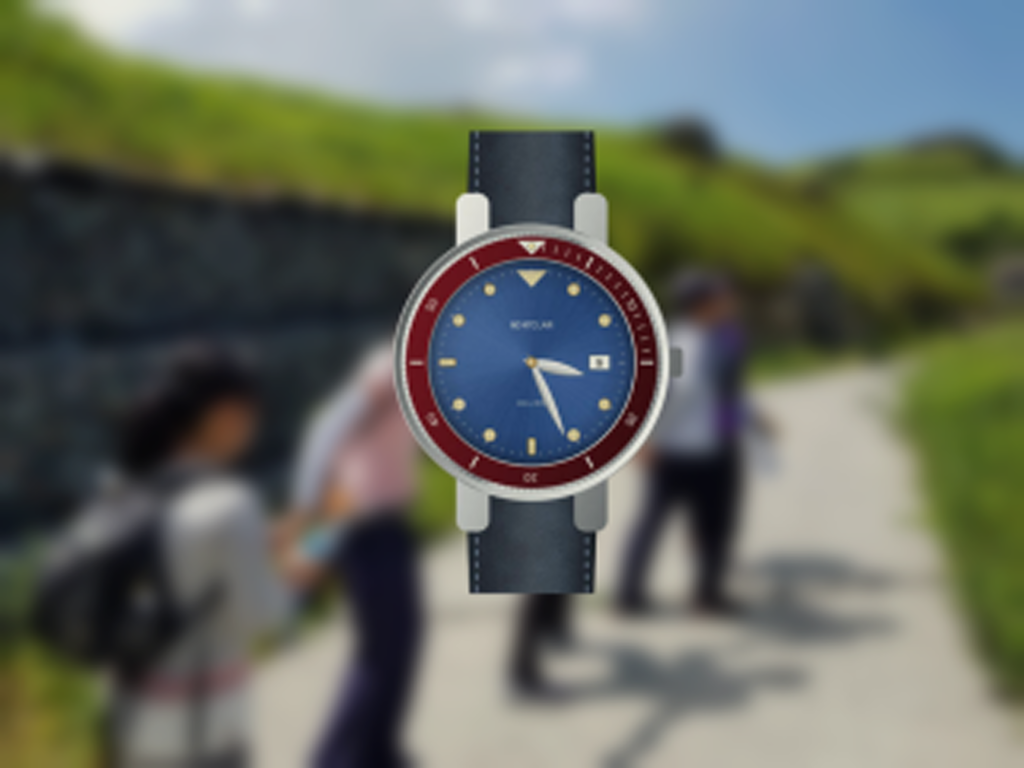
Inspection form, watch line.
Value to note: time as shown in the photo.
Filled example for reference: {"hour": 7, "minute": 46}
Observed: {"hour": 3, "minute": 26}
